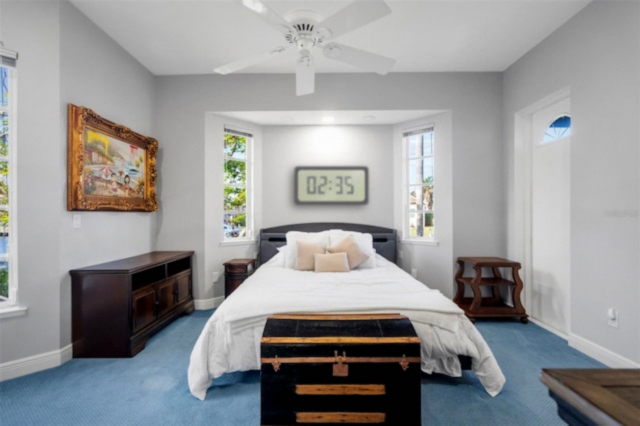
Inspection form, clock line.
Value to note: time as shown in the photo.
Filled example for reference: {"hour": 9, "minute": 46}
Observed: {"hour": 2, "minute": 35}
